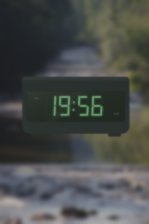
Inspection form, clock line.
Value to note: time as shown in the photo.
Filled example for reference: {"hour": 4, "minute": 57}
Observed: {"hour": 19, "minute": 56}
